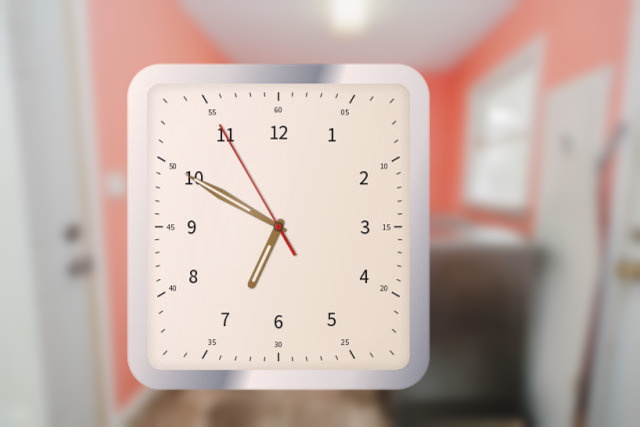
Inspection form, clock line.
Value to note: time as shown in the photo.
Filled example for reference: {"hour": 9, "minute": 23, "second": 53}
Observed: {"hour": 6, "minute": 49, "second": 55}
